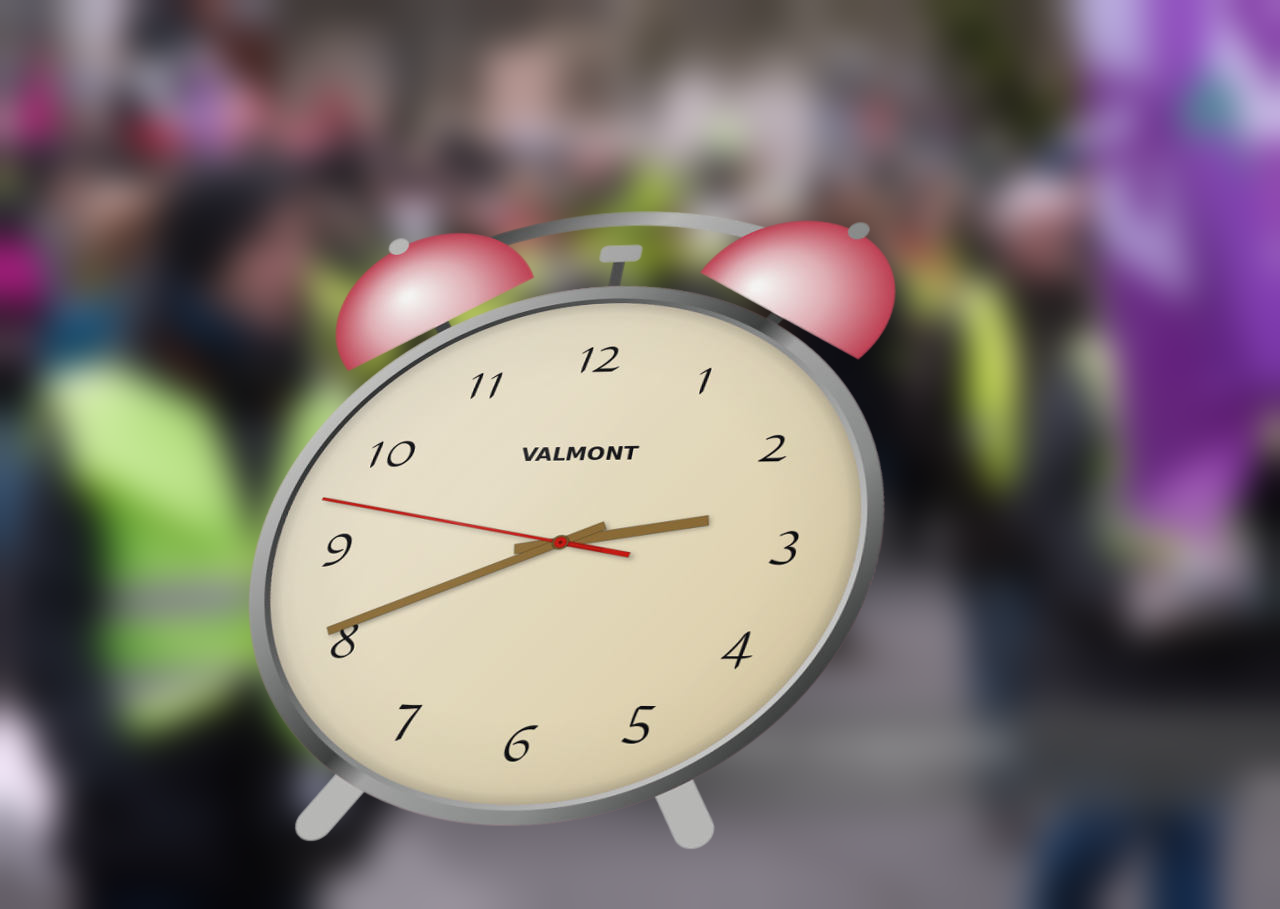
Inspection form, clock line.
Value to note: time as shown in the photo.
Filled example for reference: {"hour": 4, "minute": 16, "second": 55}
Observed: {"hour": 2, "minute": 40, "second": 47}
